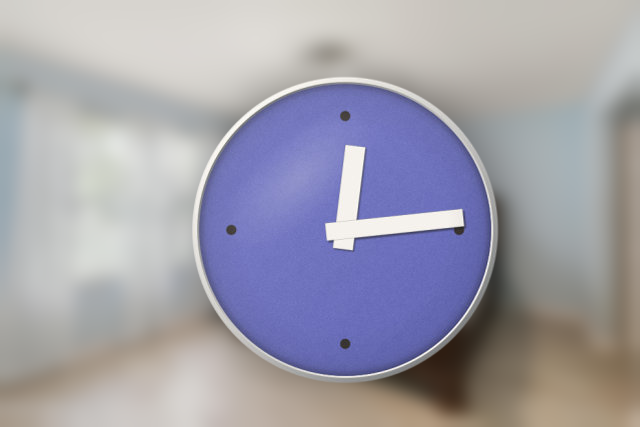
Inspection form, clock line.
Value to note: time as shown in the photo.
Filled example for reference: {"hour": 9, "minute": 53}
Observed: {"hour": 12, "minute": 14}
